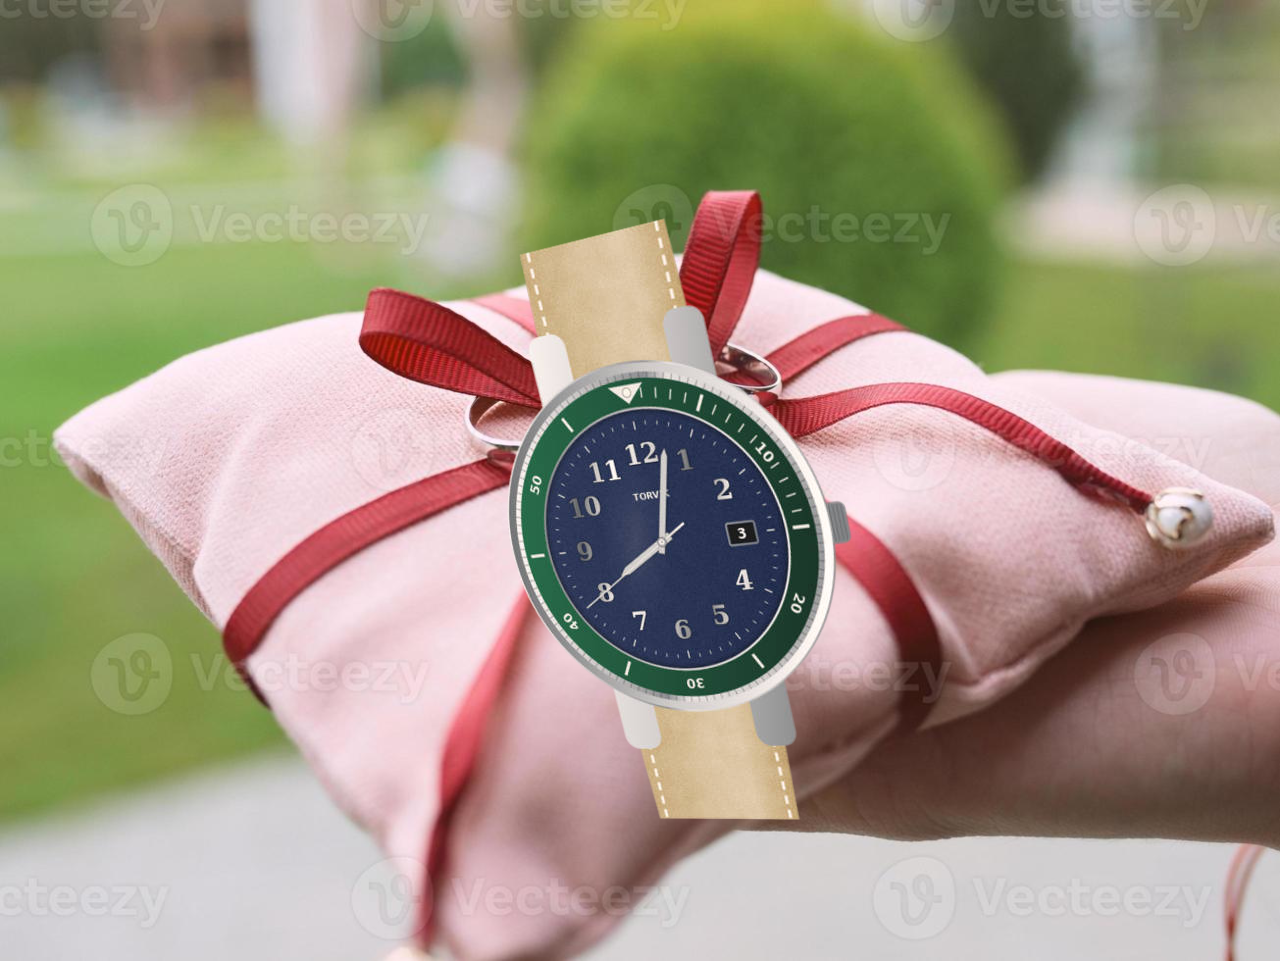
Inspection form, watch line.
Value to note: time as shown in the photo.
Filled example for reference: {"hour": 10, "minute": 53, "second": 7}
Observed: {"hour": 8, "minute": 2, "second": 40}
